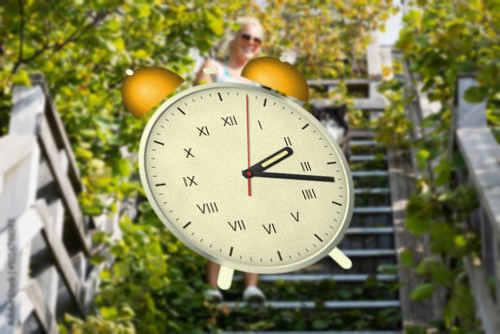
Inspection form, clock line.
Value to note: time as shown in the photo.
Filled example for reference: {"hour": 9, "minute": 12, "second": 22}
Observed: {"hour": 2, "minute": 17, "second": 3}
